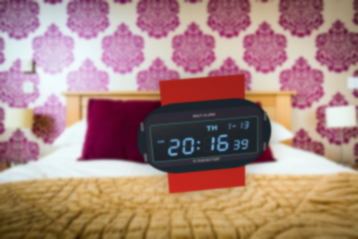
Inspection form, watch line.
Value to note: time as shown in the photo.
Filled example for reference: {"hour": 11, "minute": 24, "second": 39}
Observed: {"hour": 20, "minute": 16, "second": 39}
